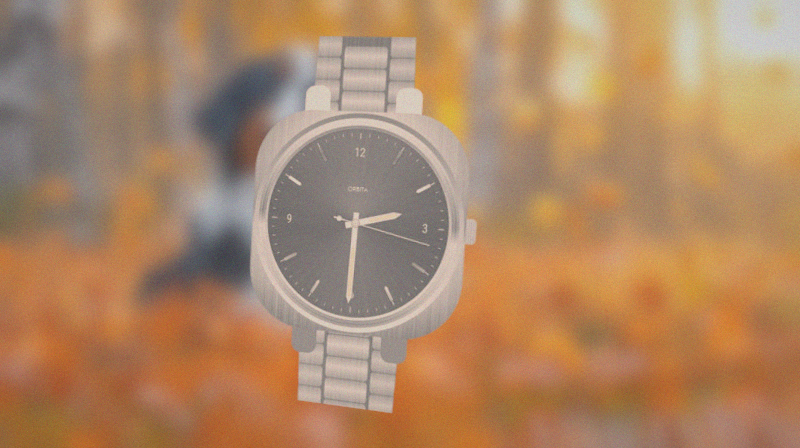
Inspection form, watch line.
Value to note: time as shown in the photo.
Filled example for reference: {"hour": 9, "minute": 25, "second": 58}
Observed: {"hour": 2, "minute": 30, "second": 17}
